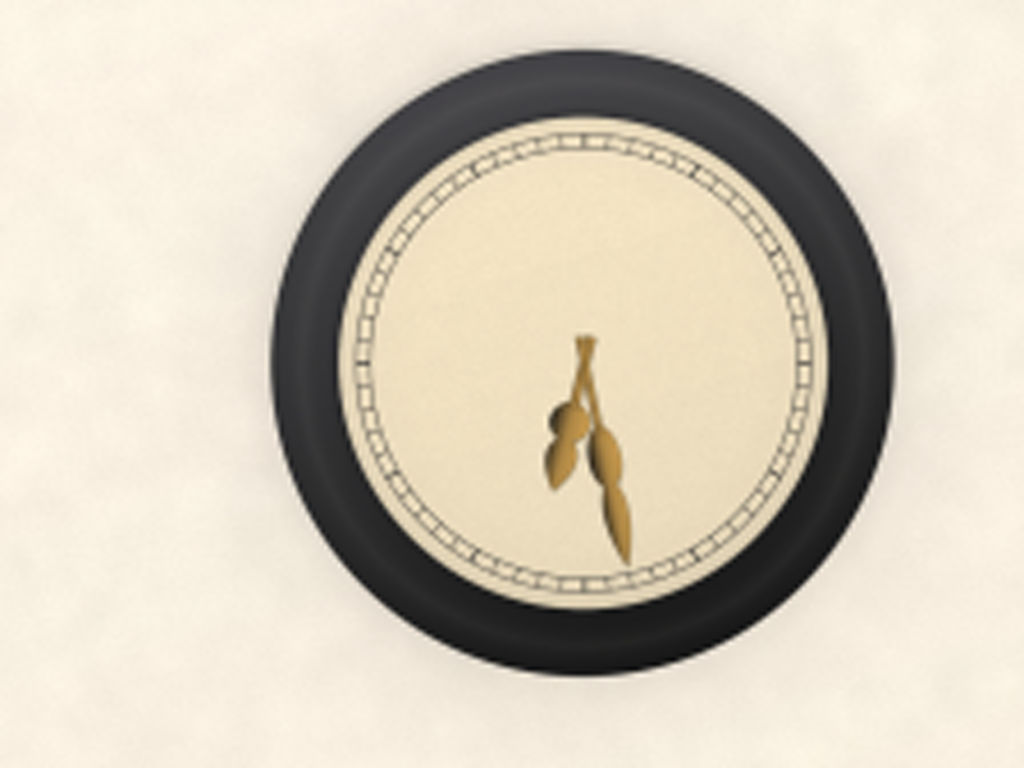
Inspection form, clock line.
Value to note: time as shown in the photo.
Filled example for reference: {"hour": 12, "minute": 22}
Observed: {"hour": 6, "minute": 28}
